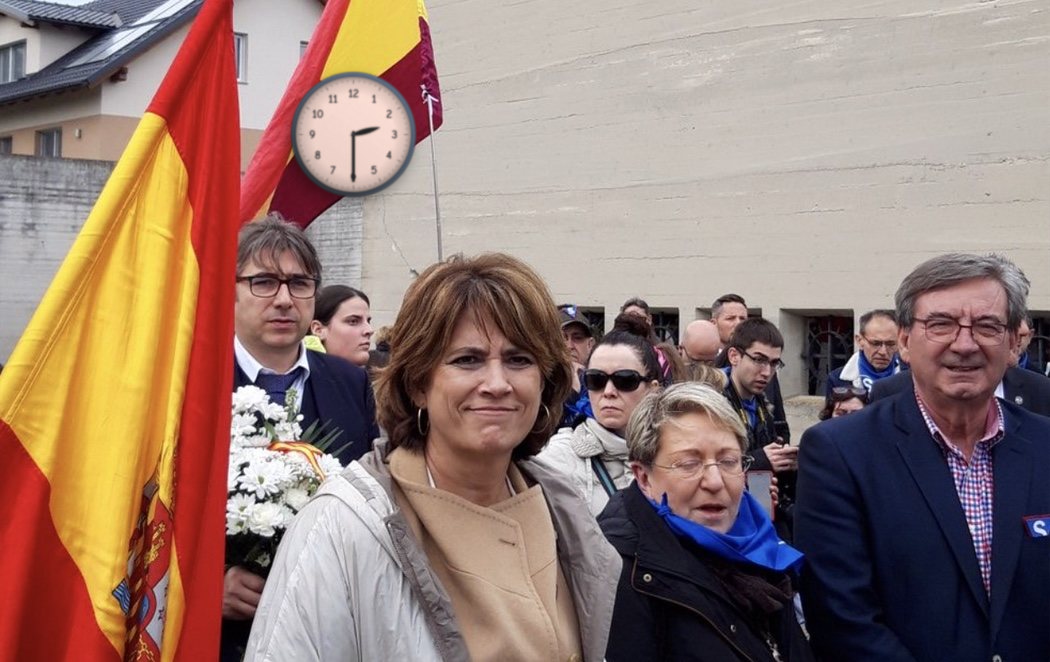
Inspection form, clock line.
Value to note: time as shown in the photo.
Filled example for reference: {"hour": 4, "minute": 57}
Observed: {"hour": 2, "minute": 30}
